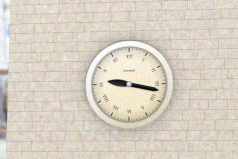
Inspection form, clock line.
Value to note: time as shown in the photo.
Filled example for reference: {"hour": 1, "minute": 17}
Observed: {"hour": 9, "minute": 17}
